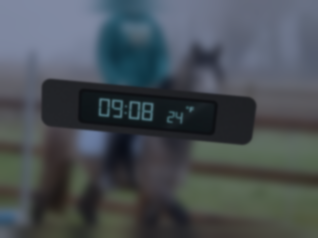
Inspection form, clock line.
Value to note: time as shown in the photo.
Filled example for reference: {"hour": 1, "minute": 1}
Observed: {"hour": 9, "minute": 8}
